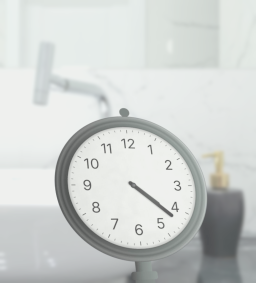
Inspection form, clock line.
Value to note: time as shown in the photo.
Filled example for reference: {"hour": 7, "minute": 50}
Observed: {"hour": 4, "minute": 22}
